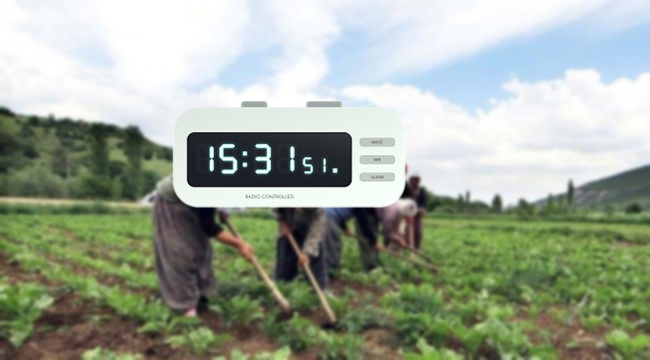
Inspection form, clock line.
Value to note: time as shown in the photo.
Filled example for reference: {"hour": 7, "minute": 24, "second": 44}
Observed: {"hour": 15, "minute": 31, "second": 51}
